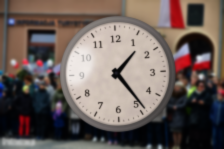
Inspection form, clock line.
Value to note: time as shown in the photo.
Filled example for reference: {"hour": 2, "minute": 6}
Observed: {"hour": 1, "minute": 24}
